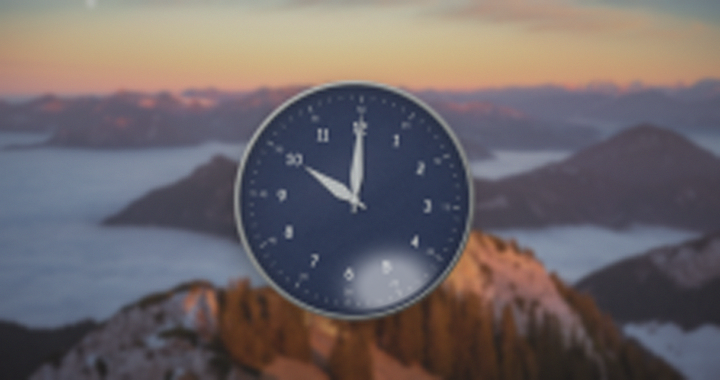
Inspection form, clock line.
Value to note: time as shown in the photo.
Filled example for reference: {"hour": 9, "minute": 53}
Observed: {"hour": 10, "minute": 0}
